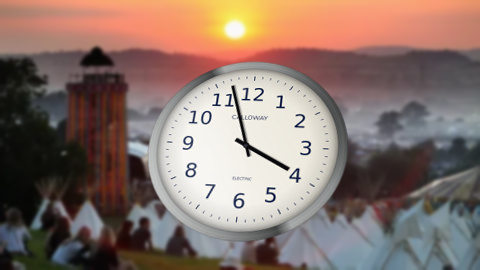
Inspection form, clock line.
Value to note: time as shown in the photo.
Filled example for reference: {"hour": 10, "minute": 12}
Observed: {"hour": 3, "minute": 57}
